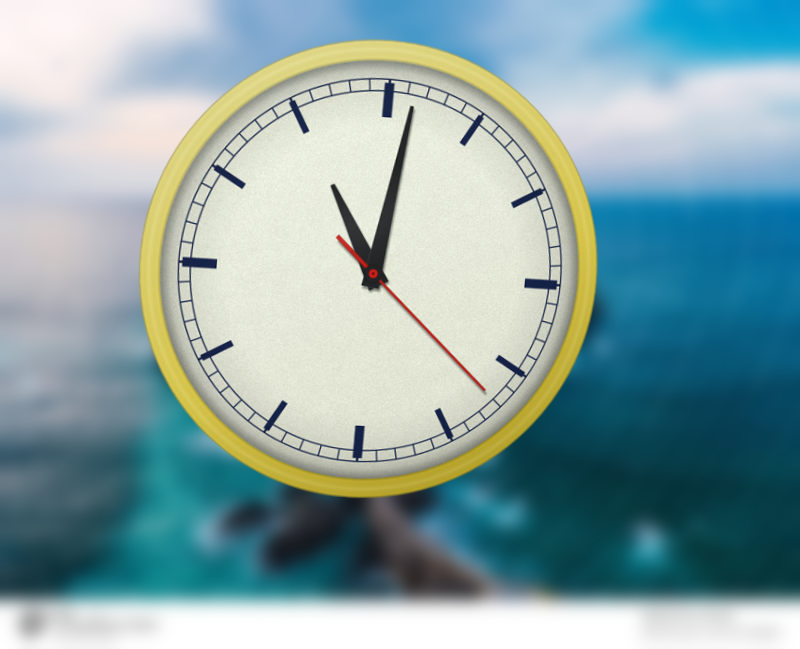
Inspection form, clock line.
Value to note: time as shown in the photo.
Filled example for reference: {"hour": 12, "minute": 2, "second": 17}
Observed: {"hour": 11, "minute": 1, "second": 22}
